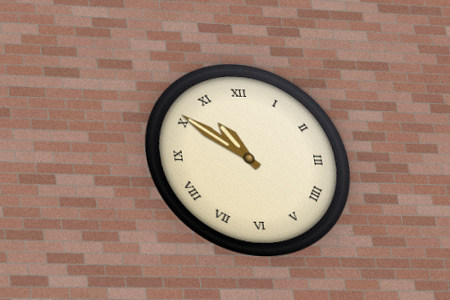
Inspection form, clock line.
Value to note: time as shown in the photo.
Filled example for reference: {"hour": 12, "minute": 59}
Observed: {"hour": 10, "minute": 51}
